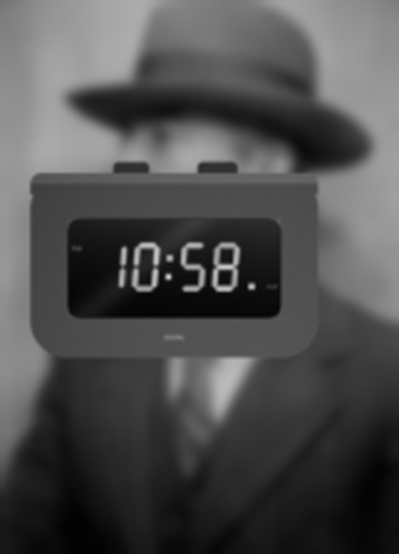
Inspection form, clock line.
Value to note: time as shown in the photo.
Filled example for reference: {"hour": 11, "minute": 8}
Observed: {"hour": 10, "minute": 58}
